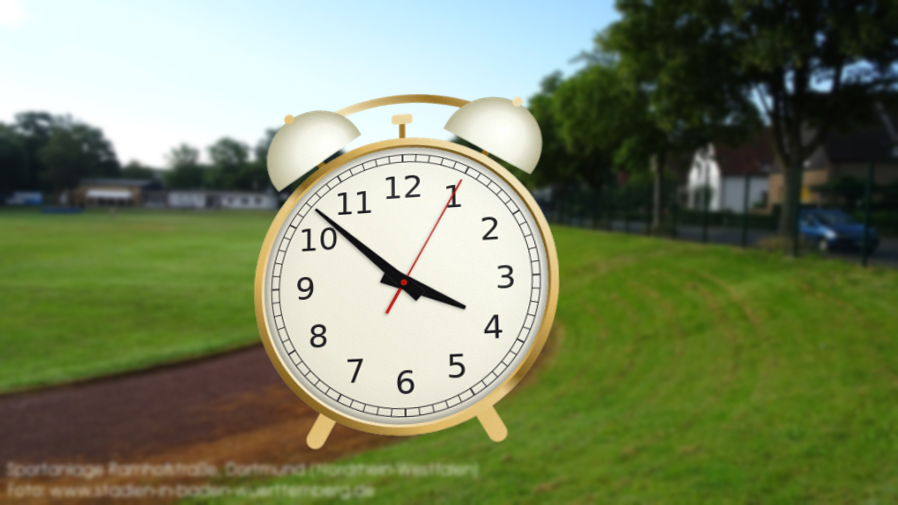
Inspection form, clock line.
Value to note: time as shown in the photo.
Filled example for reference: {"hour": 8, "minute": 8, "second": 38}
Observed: {"hour": 3, "minute": 52, "second": 5}
